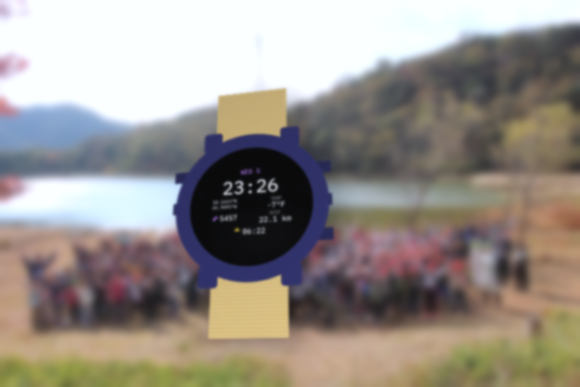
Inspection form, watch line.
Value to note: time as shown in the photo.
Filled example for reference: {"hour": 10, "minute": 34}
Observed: {"hour": 23, "minute": 26}
